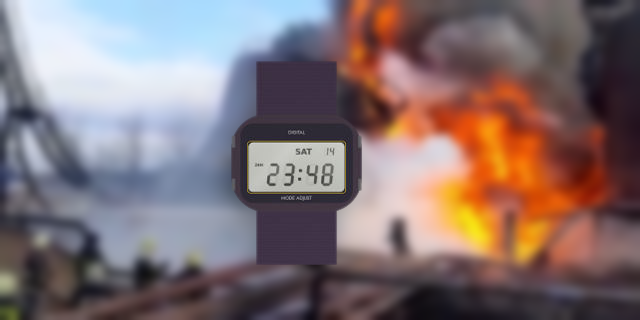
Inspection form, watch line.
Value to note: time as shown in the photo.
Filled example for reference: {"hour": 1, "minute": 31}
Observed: {"hour": 23, "minute": 48}
